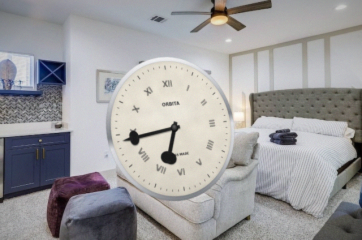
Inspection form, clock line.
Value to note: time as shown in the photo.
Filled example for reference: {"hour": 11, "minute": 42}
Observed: {"hour": 6, "minute": 44}
